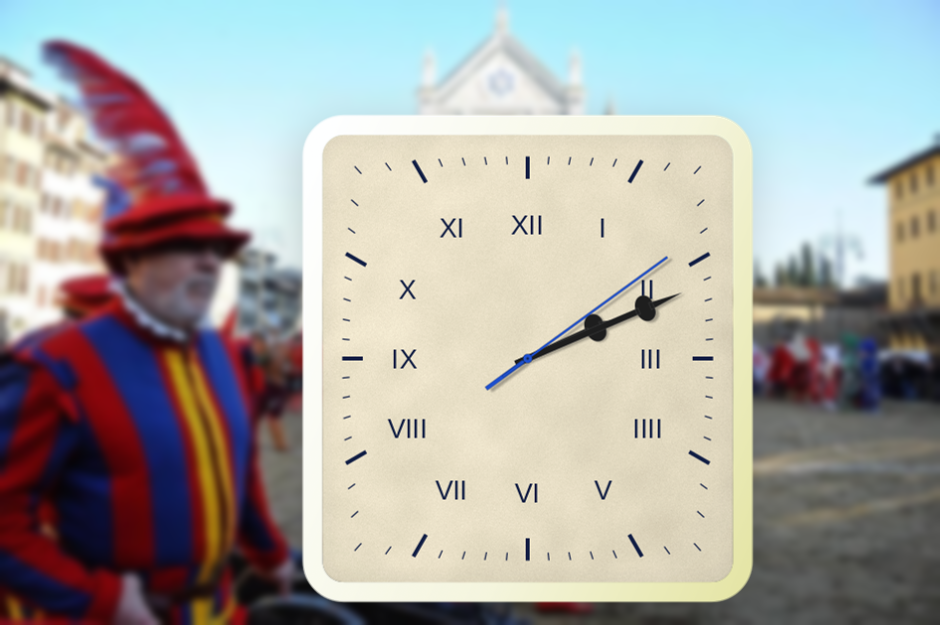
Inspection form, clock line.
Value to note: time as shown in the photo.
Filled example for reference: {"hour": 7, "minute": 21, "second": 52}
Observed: {"hour": 2, "minute": 11, "second": 9}
